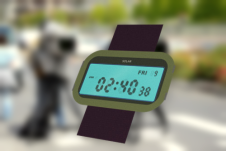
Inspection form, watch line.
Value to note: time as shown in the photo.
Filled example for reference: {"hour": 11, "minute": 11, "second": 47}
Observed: {"hour": 2, "minute": 40, "second": 38}
